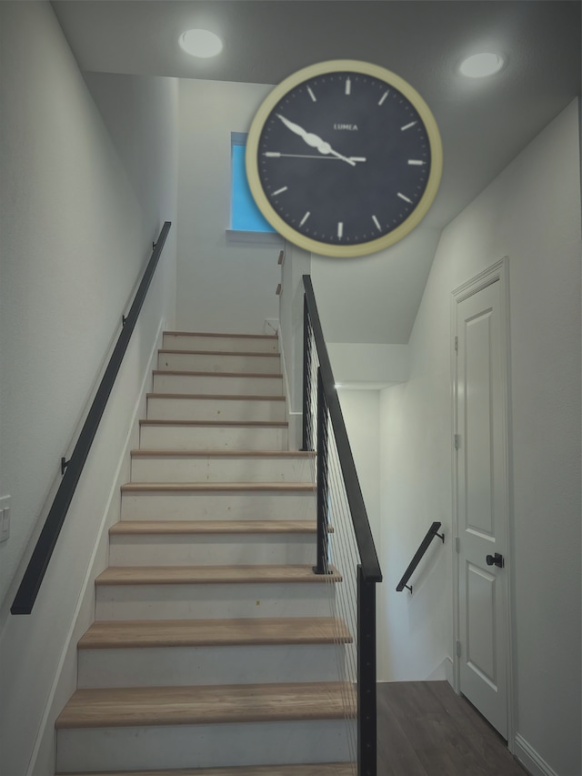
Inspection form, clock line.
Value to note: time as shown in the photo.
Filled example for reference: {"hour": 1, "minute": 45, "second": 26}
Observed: {"hour": 9, "minute": 49, "second": 45}
